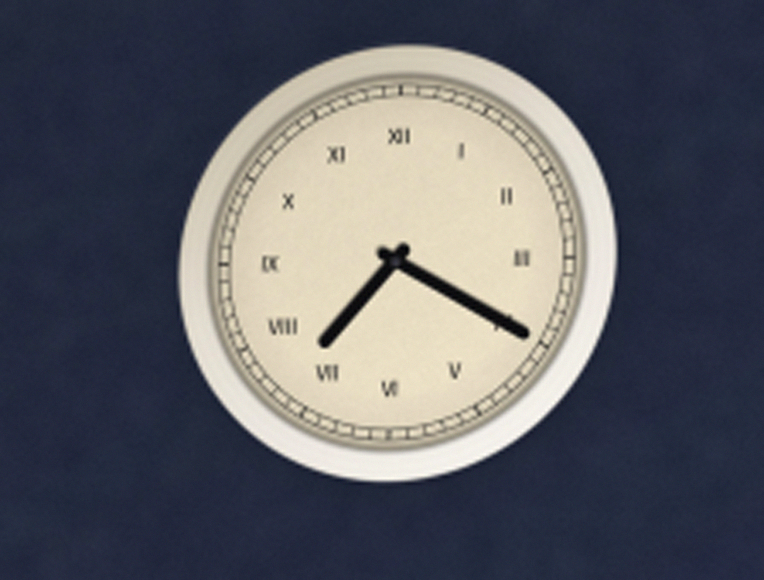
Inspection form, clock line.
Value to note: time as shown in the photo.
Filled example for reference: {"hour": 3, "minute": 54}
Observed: {"hour": 7, "minute": 20}
